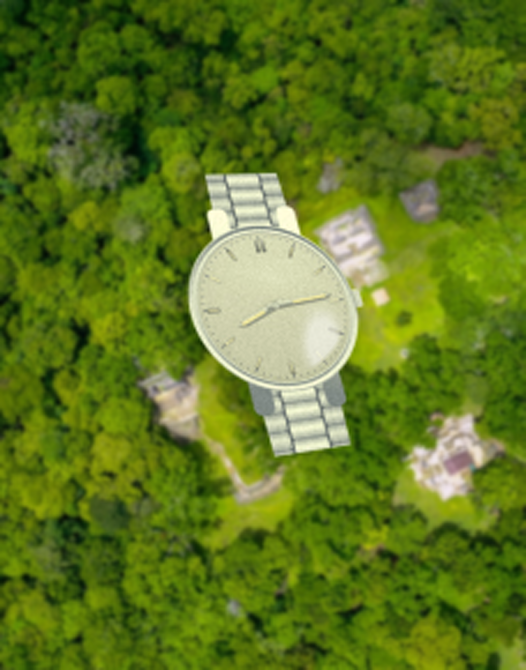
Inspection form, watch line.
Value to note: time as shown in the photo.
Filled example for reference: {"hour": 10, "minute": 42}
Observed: {"hour": 8, "minute": 14}
